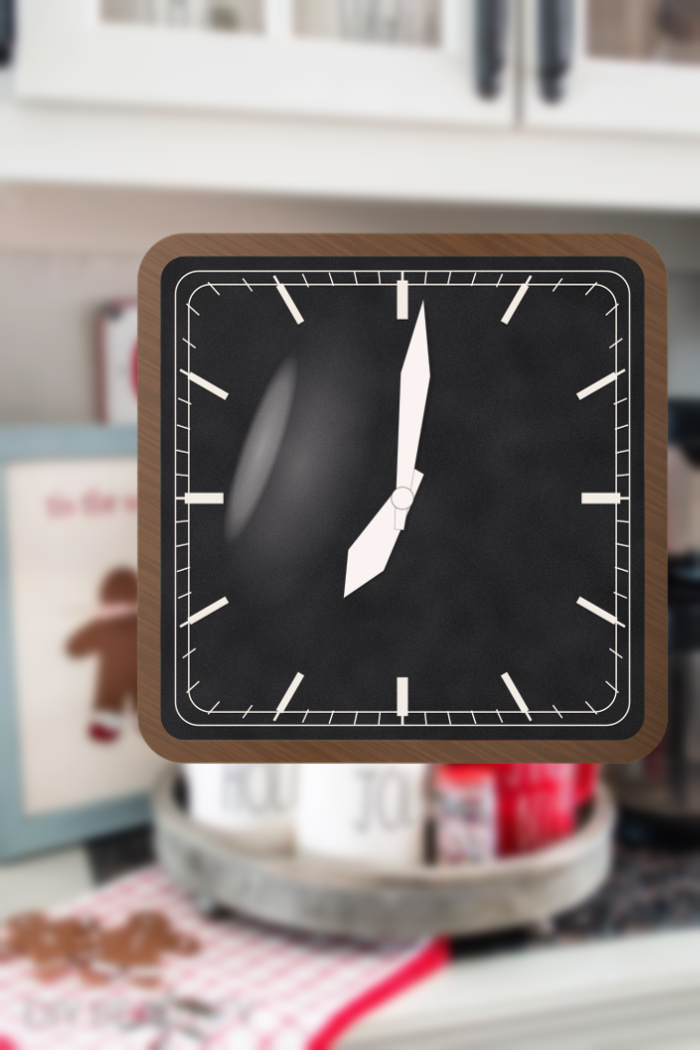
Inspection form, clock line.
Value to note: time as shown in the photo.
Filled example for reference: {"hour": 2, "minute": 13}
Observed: {"hour": 7, "minute": 1}
